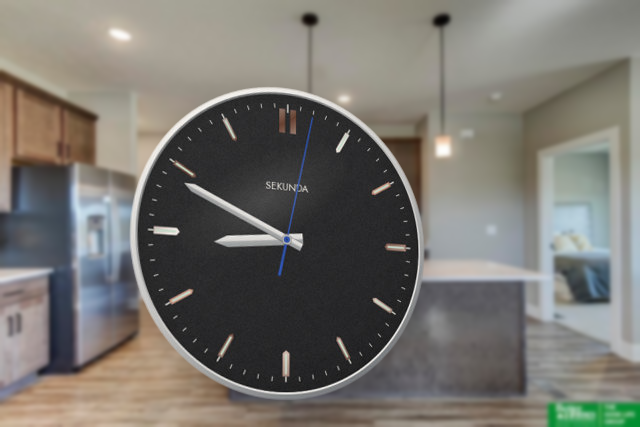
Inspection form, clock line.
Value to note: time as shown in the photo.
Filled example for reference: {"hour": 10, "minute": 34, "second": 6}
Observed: {"hour": 8, "minute": 49, "second": 2}
